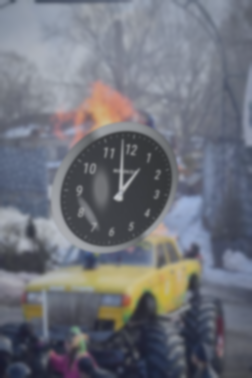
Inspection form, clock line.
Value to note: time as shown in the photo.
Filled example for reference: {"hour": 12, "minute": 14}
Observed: {"hour": 12, "minute": 58}
